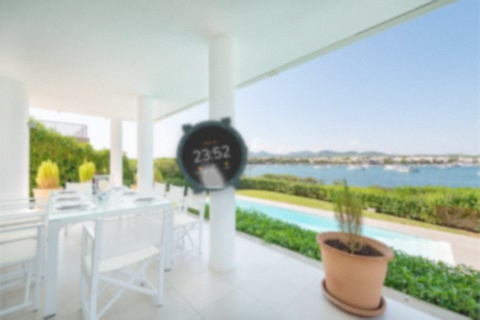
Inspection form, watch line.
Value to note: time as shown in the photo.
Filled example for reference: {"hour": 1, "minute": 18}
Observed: {"hour": 23, "minute": 52}
